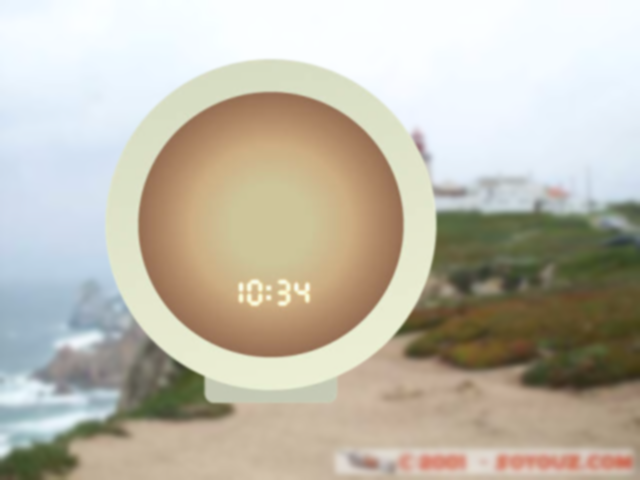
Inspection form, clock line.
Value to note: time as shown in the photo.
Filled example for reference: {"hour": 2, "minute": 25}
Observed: {"hour": 10, "minute": 34}
